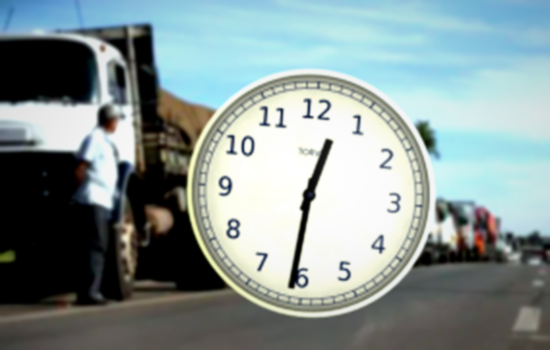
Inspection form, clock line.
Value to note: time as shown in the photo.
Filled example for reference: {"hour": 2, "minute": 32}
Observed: {"hour": 12, "minute": 31}
